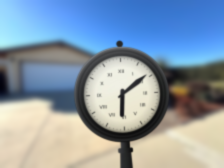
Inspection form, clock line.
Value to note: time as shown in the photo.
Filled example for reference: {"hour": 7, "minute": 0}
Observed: {"hour": 6, "minute": 9}
